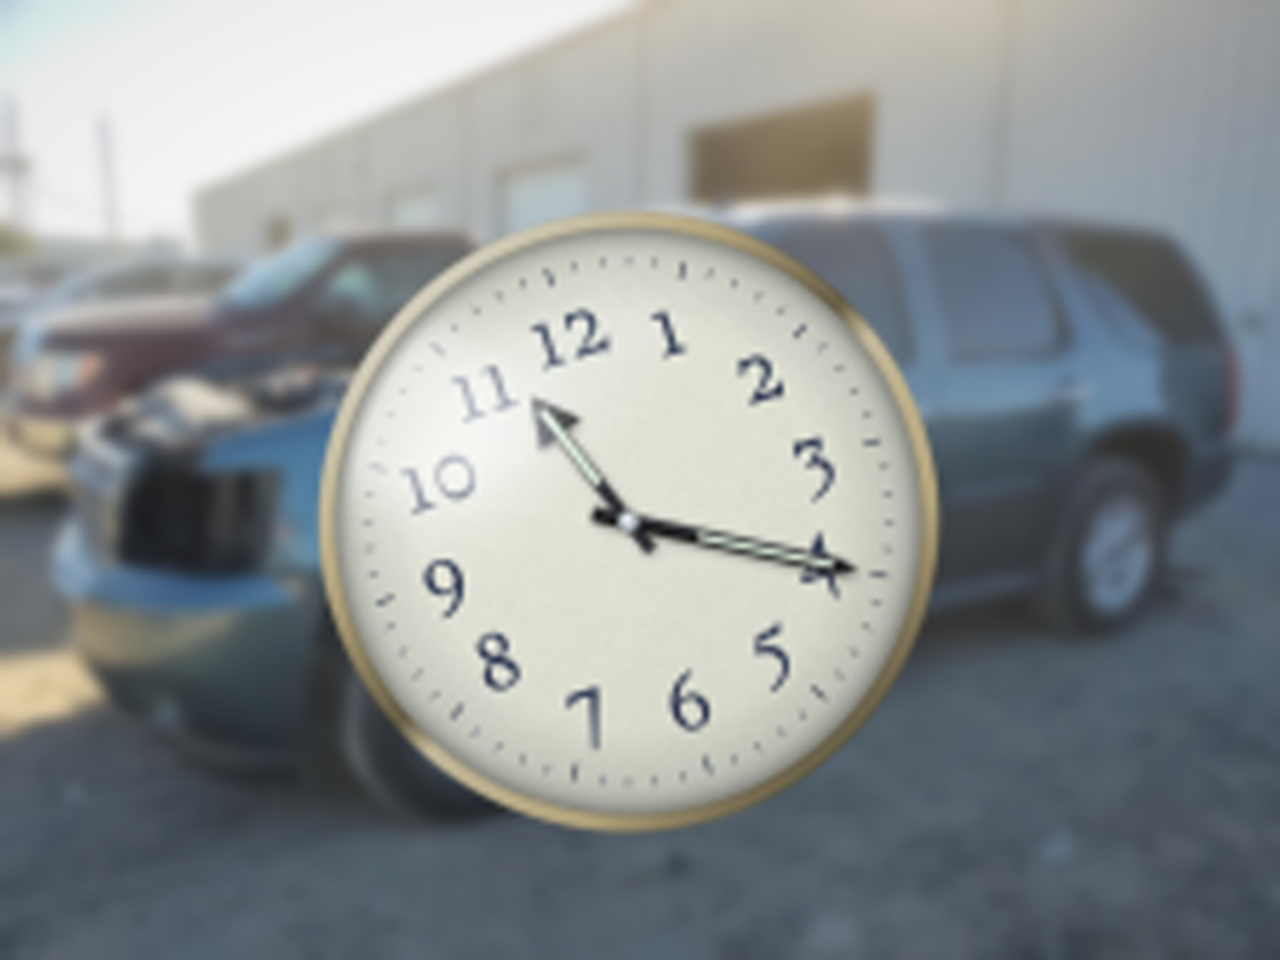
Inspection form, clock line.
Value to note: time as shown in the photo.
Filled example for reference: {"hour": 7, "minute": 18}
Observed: {"hour": 11, "minute": 20}
